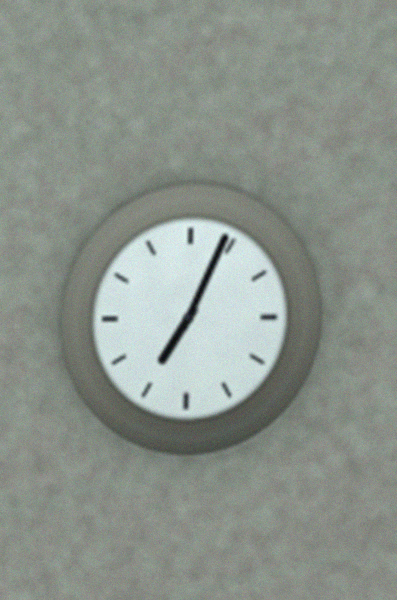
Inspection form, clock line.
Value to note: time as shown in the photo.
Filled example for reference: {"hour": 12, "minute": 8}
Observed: {"hour": 7, "minute": 4}
